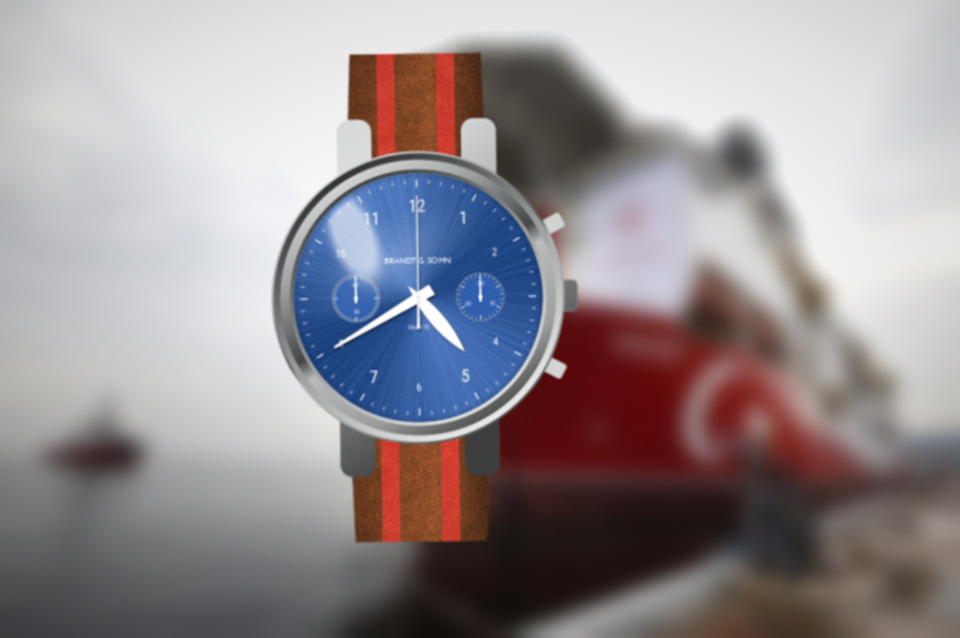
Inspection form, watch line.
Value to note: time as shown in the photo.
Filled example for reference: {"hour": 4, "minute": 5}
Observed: {"hour": 4, "minute": 40}
